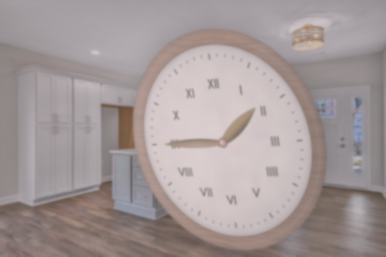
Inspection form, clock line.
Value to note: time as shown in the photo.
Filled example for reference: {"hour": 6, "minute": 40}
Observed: {"hour": 1, "minute": 45}
